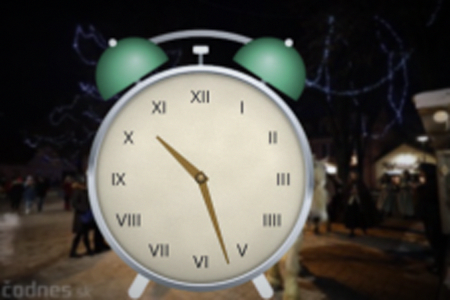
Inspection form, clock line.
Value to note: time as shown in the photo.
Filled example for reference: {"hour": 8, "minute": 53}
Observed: {"hour": 10, "minute": 27}
